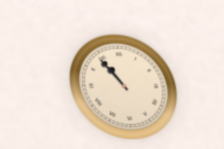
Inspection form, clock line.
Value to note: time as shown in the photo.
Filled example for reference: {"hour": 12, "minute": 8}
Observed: {"hour": 10, "minute": 54}
